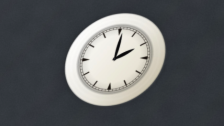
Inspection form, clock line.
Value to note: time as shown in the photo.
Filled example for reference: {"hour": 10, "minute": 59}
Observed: {"hour": 2, "minute": 1}
